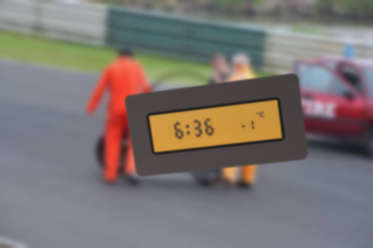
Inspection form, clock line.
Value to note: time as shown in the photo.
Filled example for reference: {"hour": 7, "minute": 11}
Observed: {"hour": 6, "minute": 36}
